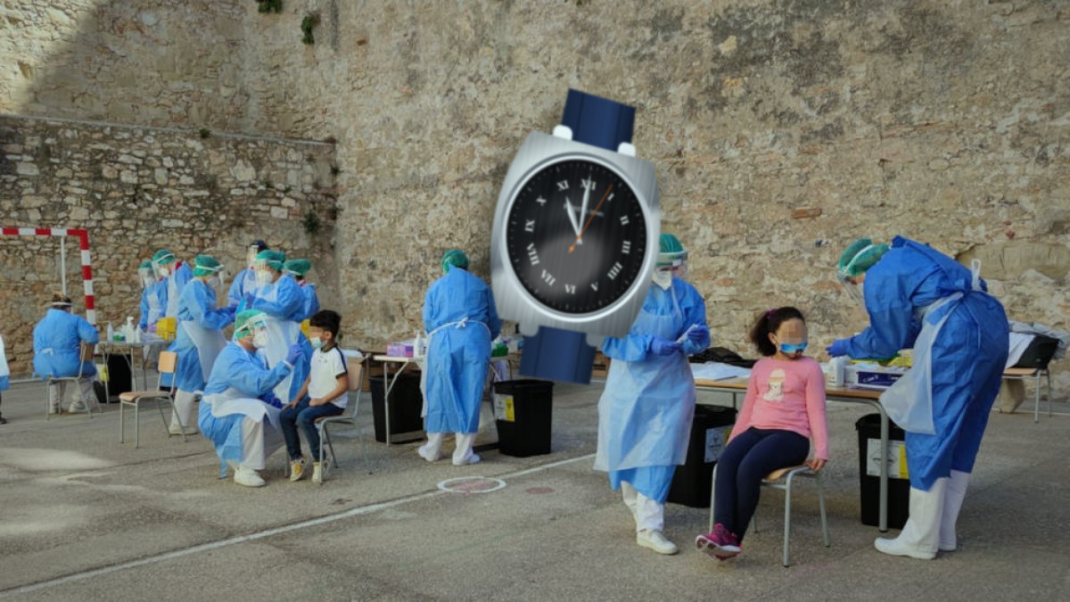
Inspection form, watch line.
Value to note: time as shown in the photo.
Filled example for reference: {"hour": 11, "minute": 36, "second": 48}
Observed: {"hour": 11, "minute": 0, "second": 4}
